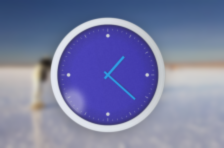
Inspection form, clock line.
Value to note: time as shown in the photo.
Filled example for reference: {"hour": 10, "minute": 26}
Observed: {"hour": 1, "minute": 22}
